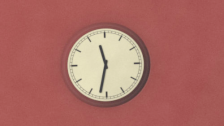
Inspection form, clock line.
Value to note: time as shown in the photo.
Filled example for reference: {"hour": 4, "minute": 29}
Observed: {"hour": 11, "minute": 32}
